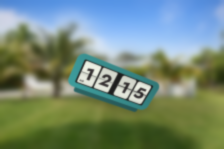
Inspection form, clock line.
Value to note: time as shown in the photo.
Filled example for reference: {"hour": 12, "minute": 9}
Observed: {"hour": 12, "minute": 15}
